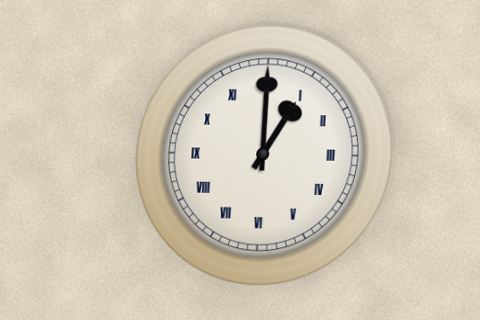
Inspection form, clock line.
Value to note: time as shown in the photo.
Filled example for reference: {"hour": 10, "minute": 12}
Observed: {"hour": 1, "minute": 0}
